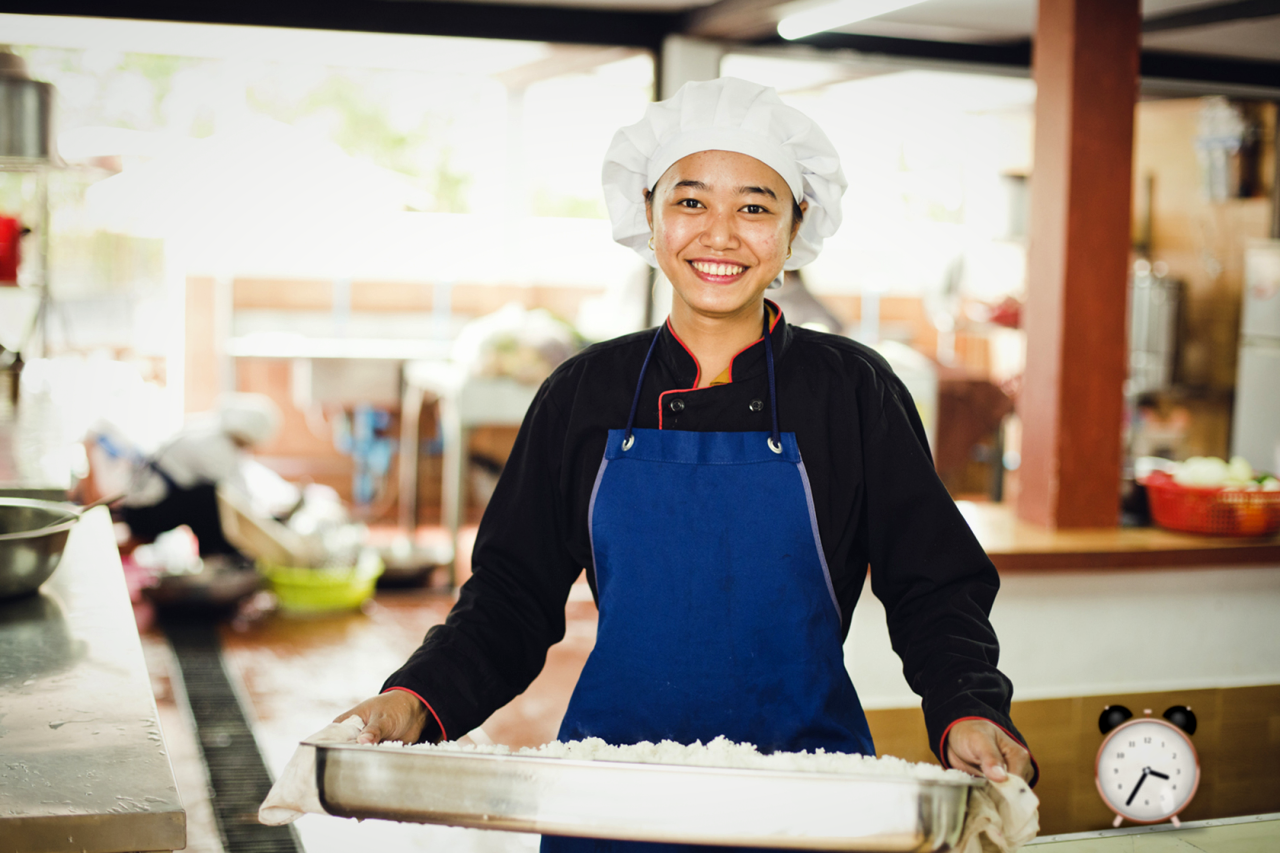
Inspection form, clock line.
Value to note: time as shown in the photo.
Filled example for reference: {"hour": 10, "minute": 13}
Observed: {"hour": 3, "minute": 35}
